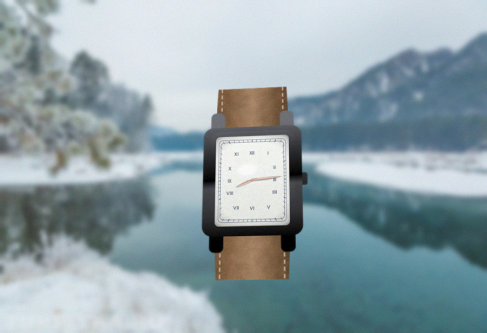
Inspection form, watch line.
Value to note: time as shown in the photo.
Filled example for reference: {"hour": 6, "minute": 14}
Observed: {"hour": 8, "minute": 14}
